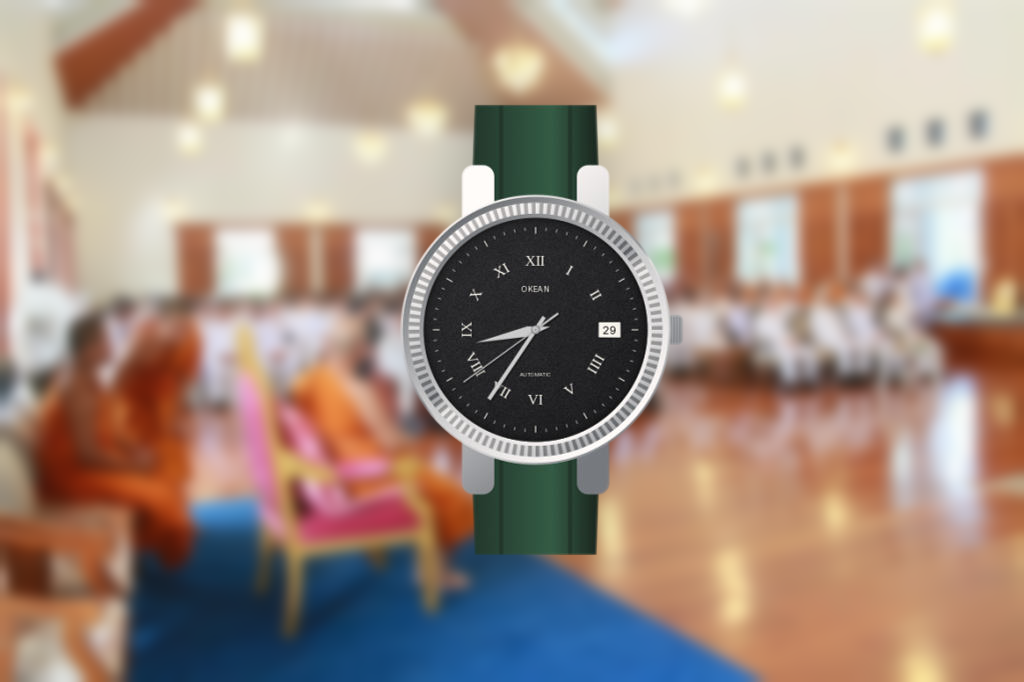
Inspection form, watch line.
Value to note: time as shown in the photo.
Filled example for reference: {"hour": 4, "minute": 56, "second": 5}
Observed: {"hour": 8, "minute": 35, "second": 39}
